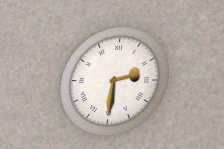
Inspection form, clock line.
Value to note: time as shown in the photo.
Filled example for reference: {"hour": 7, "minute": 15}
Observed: {"hour": 2, "minute": 30}
